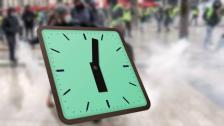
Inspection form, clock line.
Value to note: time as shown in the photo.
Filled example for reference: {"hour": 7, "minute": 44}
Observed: {"hour": 6, "minute": 3}
